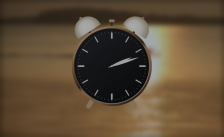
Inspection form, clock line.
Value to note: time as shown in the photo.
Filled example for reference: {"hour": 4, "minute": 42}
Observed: {"hour": 2, "minute": 12}
